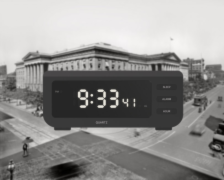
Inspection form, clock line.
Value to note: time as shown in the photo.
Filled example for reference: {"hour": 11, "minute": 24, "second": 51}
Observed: {"hour": 9, "minute": 33, "second": 41}
